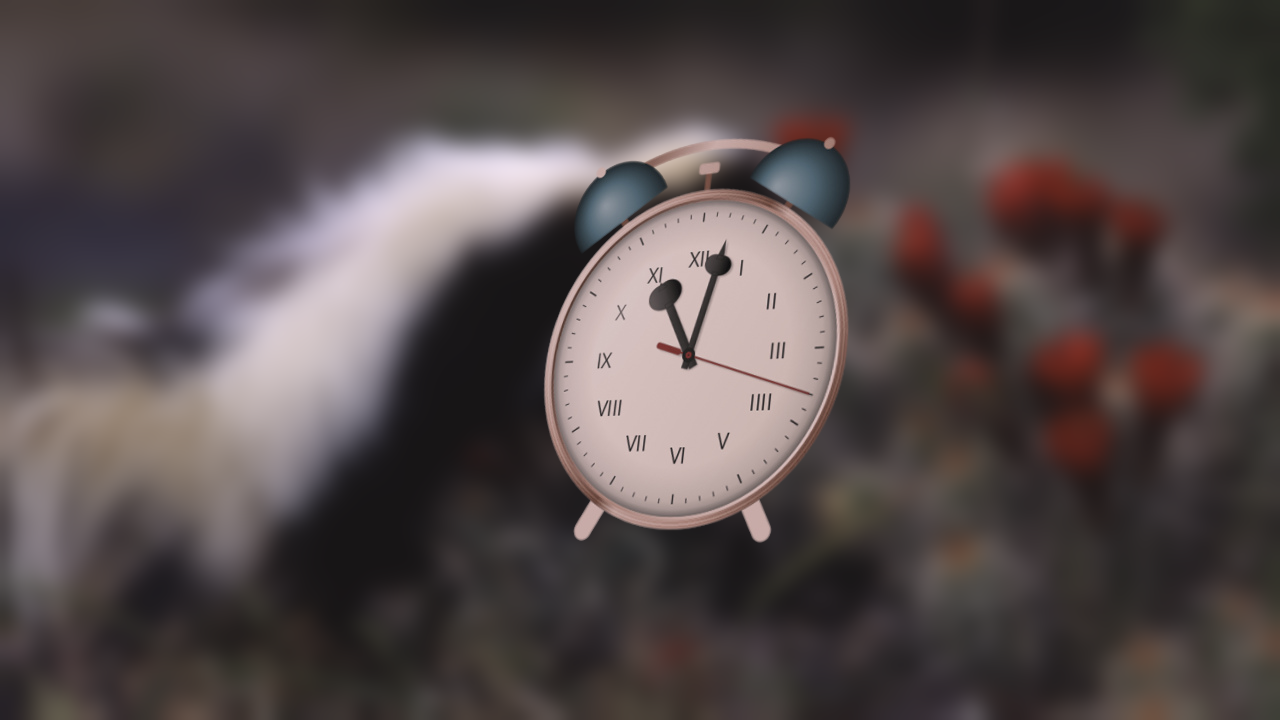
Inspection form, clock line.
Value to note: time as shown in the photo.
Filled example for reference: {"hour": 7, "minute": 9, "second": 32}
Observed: {"hour": 11, "minute": 2, "second": 18}
